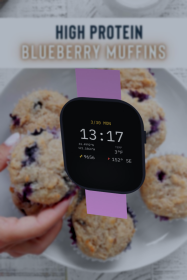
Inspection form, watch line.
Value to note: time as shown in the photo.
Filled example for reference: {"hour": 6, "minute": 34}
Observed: {"hour": 13, "minute": 17}
